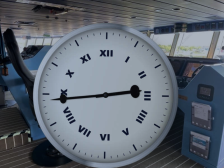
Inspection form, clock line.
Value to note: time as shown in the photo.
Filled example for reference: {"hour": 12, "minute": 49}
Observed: {"hour": 2, "minute": 44}
